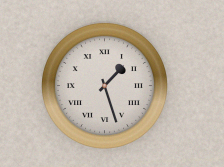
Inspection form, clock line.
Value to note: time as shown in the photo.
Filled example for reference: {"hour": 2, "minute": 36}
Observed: {"hour": 1, "minute": 27}
